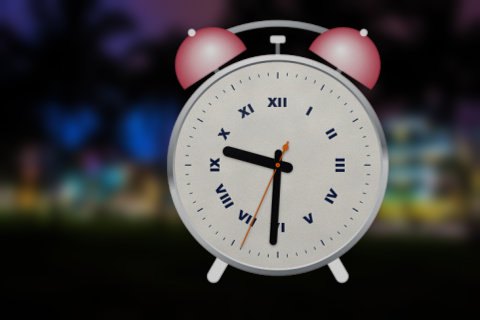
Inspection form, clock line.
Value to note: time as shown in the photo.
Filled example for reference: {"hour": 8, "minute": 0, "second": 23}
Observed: {"hour": 9, "minute": 30, "second": 34}
